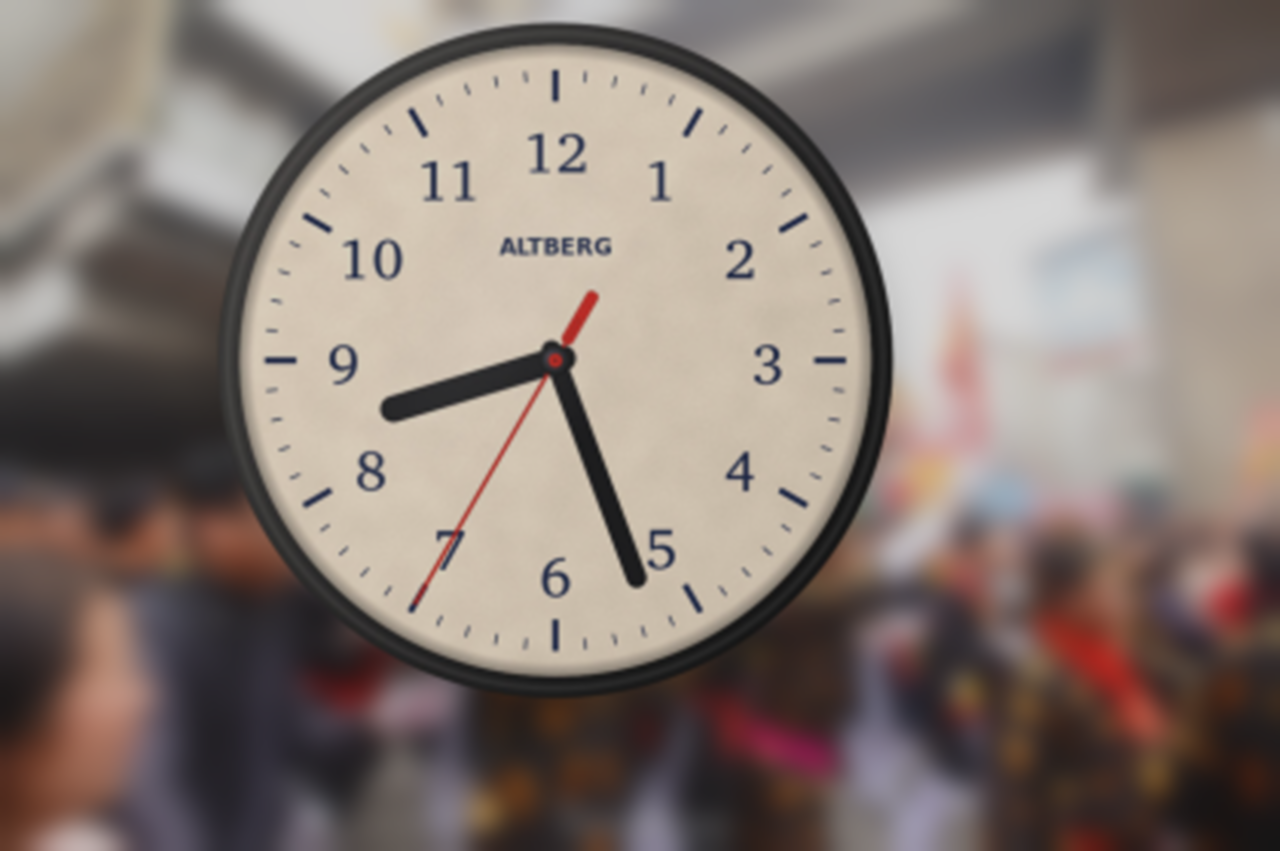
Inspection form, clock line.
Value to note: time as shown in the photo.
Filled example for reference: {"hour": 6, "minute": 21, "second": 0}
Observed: {"hour": 8, "minute": 26, "second": 35}
